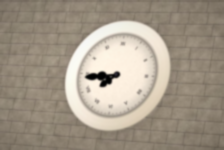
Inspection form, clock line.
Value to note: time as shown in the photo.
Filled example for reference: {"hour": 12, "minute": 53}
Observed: {"hour": 7, "minute": 44}
